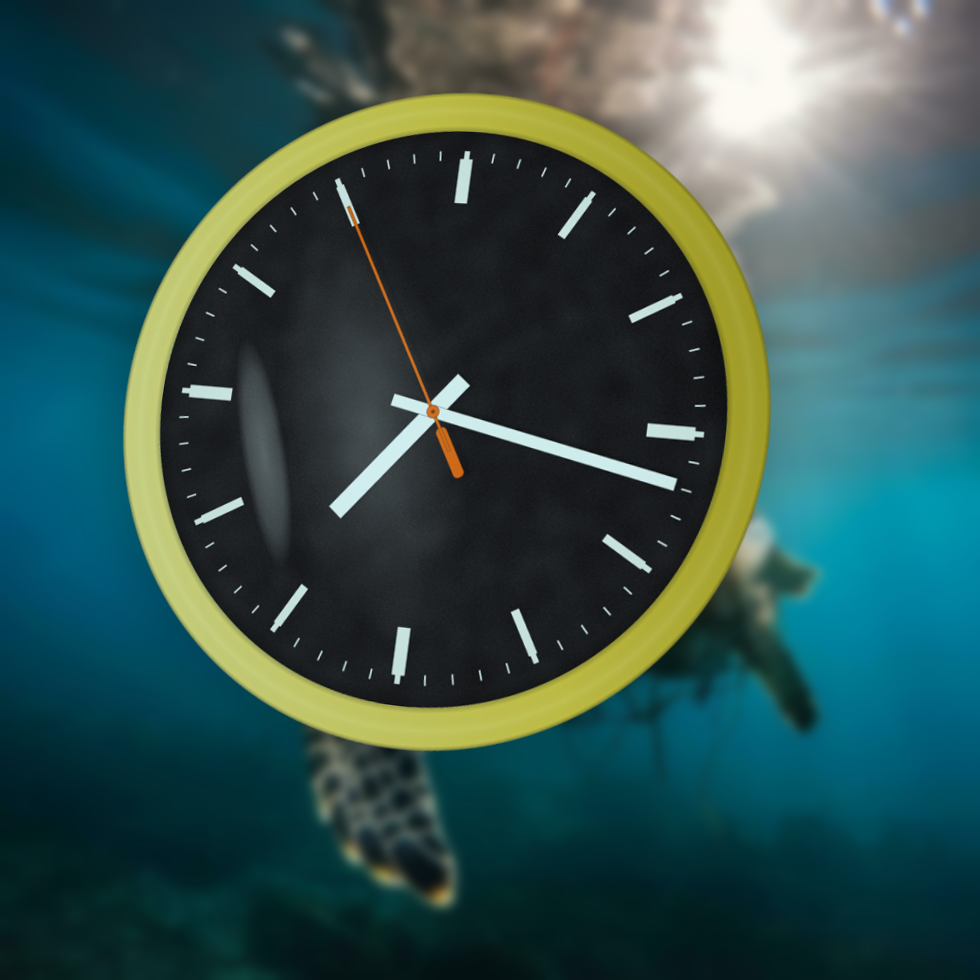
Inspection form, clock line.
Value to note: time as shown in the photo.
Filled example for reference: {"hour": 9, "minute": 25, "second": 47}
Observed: {"hour": 7, "minute": 16, "second": 55}
